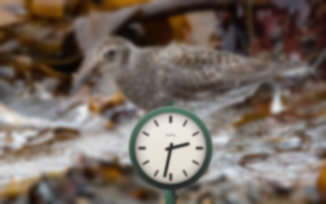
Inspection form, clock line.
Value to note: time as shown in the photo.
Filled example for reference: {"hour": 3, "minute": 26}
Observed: {"hour": 2, "minute": 32}
